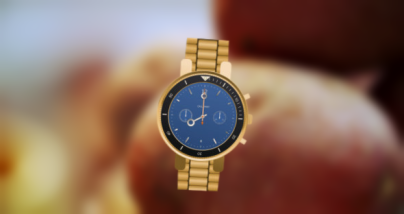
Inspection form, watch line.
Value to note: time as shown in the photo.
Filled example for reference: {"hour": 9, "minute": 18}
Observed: {"hour": 8, "minute": 0}
